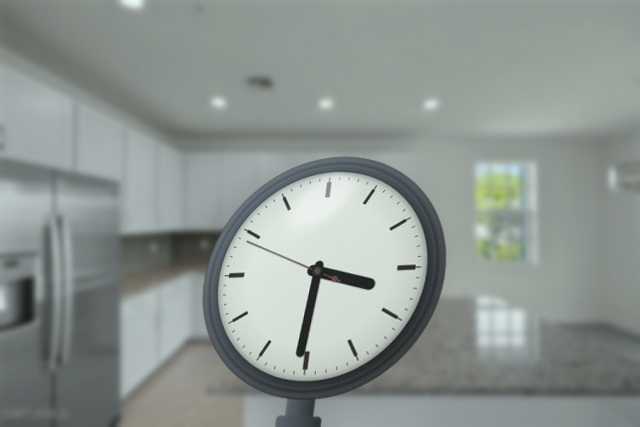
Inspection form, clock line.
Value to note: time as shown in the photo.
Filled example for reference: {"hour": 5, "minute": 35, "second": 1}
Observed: {"hour": 3, "minute": 30, "second": 49}
